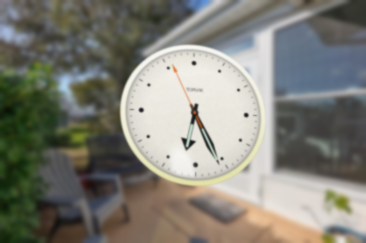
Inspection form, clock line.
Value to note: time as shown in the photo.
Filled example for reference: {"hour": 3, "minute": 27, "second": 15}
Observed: {"hour": 6, "minute": 25, "second": 56}
